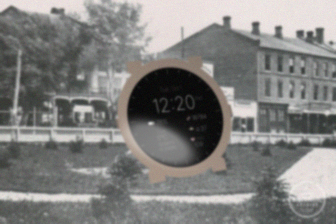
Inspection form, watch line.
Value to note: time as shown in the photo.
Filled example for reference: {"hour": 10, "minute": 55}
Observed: {"hour": 12, "minute": 20}
